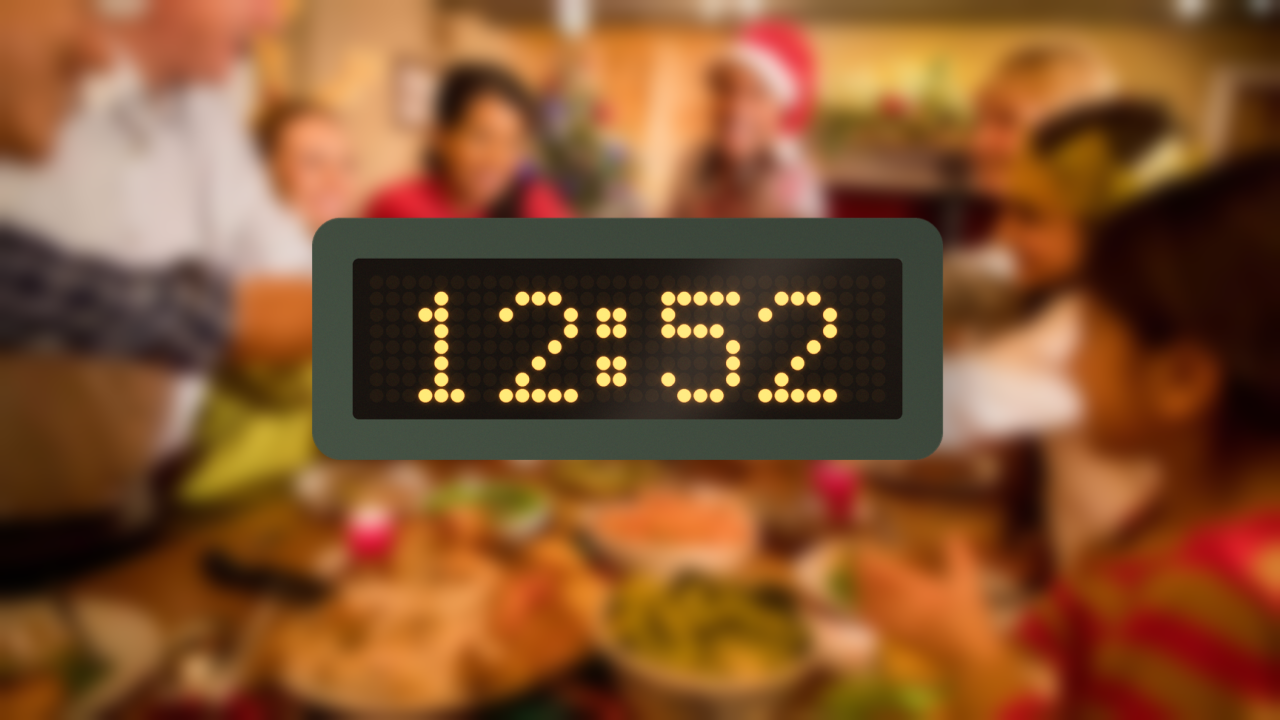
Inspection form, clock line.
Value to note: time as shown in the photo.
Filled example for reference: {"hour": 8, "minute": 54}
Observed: {"hour": 12, "minute": 52}
